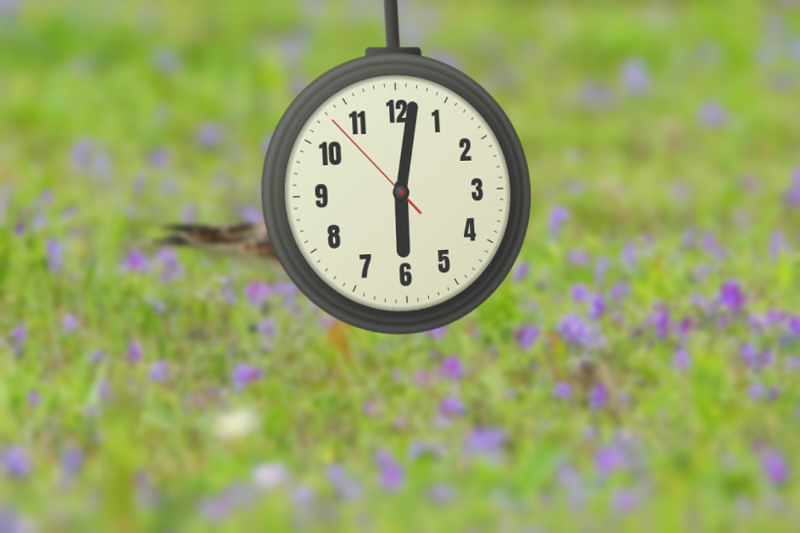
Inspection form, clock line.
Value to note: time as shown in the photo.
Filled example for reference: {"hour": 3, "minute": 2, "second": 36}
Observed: {"hour": 6, "minute": 1, "second": 53}
